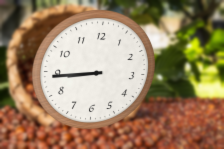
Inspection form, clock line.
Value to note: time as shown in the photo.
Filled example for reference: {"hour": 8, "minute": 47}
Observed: {"hour": 8, "minute": 44}
